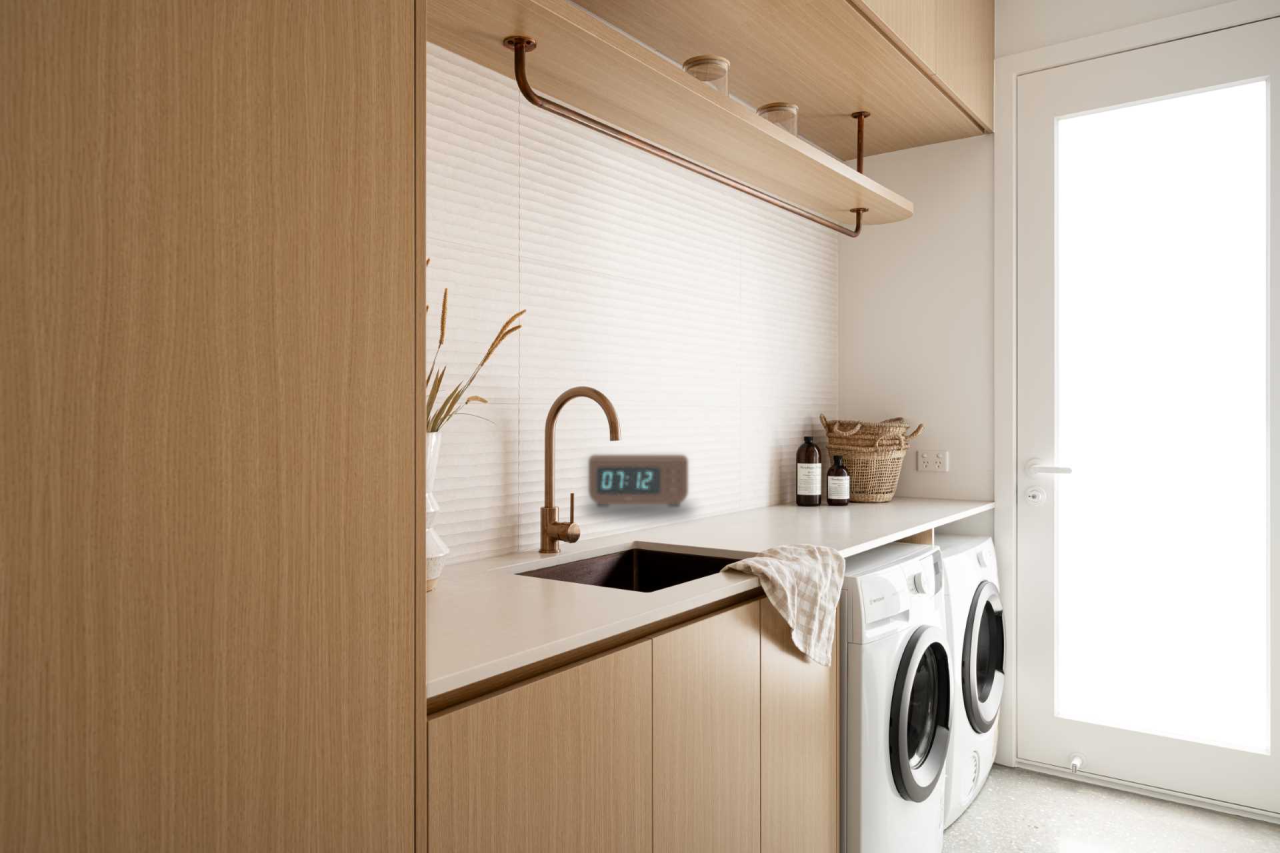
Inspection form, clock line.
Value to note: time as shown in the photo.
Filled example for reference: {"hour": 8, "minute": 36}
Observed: {"hour": 7, "minute": 12}
